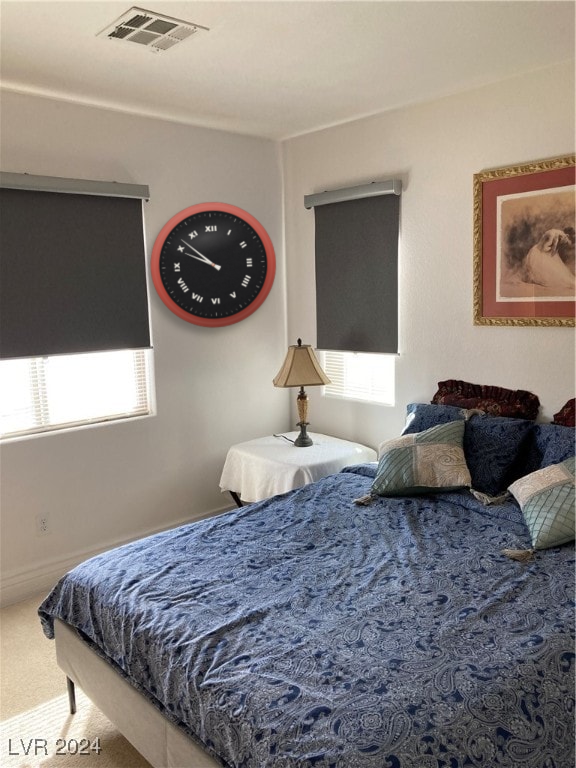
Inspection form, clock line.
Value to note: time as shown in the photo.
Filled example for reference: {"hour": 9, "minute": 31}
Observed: {"hour": 9, "minute": 52}
